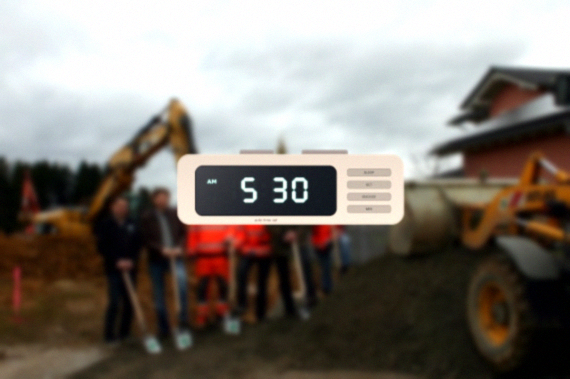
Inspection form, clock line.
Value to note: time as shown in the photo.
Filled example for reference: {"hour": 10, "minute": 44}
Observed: {"hour": 5, "minute": 30}
